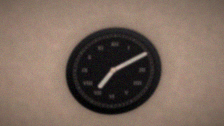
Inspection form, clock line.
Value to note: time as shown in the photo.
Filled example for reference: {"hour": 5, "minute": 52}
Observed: {"hour": 7, "minute": 10}
